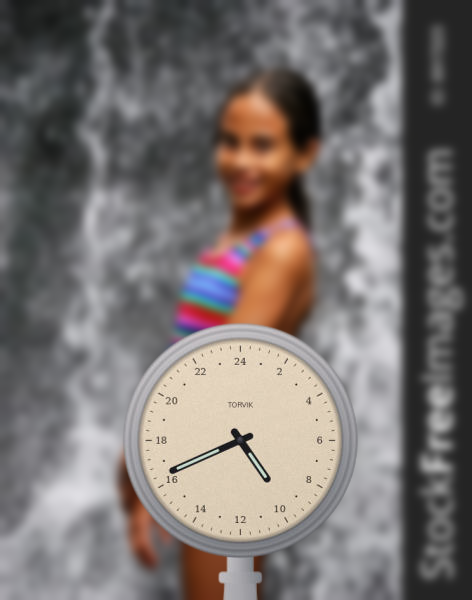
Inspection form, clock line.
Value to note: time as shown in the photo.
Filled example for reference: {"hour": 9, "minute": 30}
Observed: {"hour": 9, "minute": 41}
